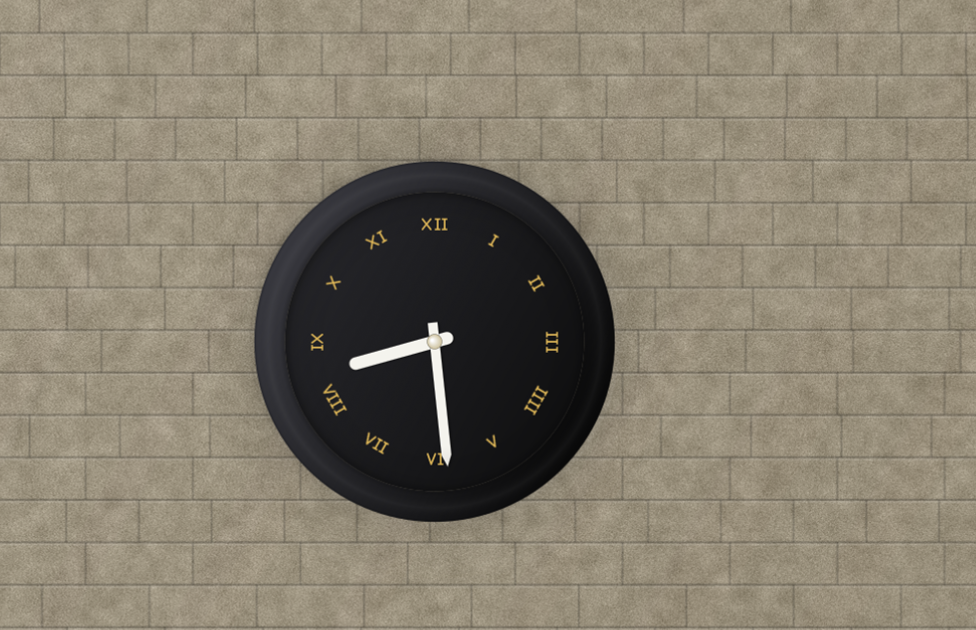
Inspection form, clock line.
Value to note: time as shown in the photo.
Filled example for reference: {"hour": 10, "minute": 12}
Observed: {"hour": 8, "minute": 29}
